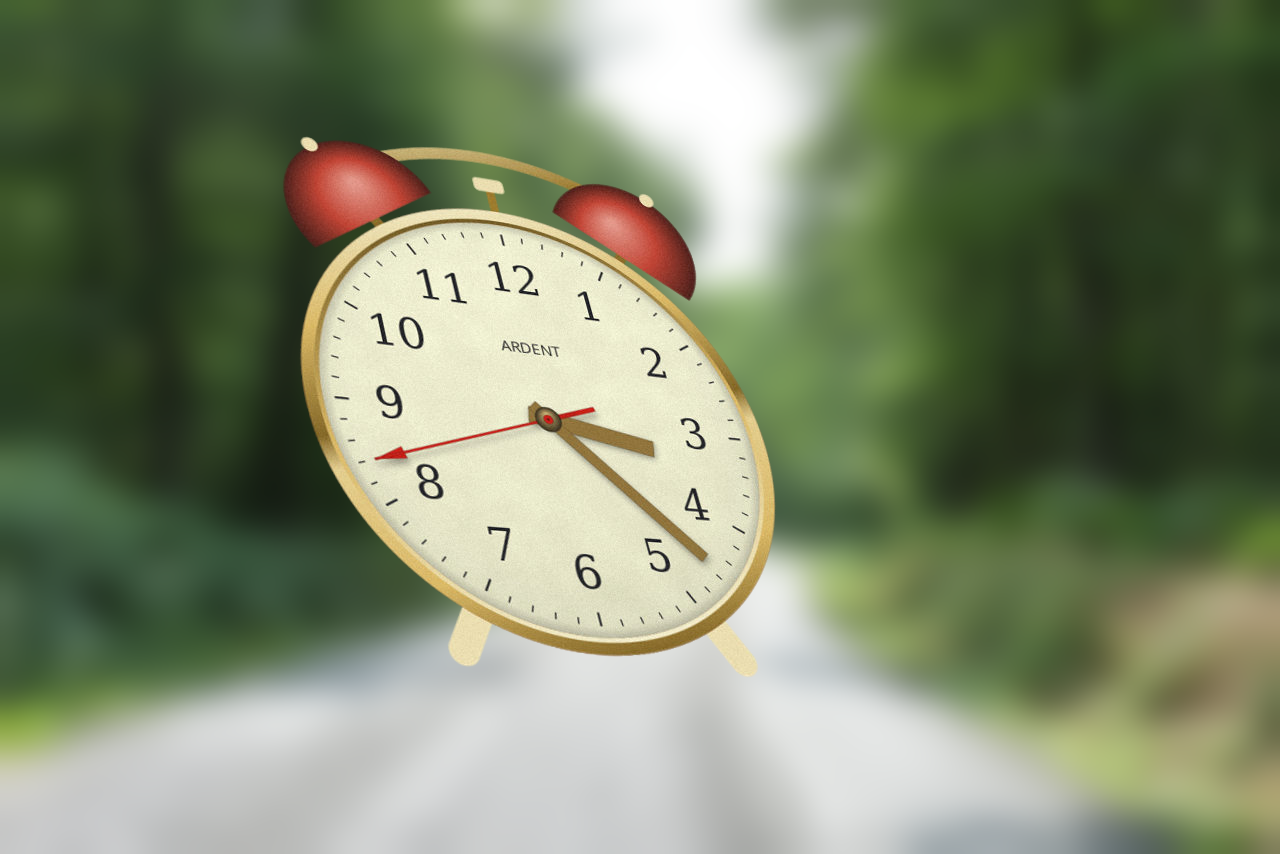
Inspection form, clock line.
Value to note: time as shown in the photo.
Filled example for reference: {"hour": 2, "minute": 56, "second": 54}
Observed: {"hour": 3, "minute": 22, "second": 42}
